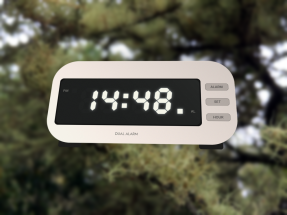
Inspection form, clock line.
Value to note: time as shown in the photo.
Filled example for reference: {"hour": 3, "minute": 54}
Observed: {"hour": 14, "minute": 48}
